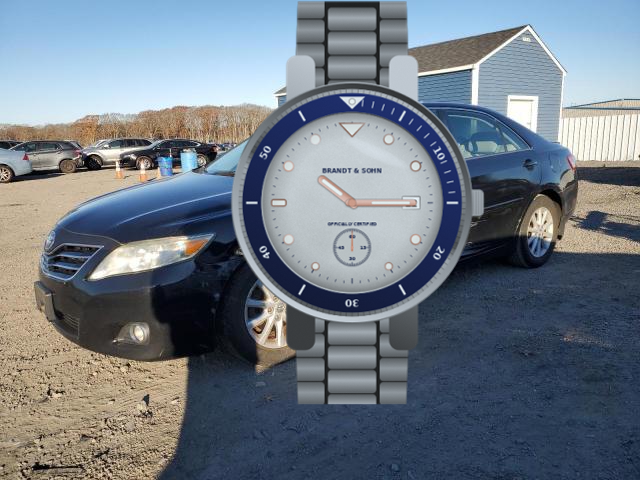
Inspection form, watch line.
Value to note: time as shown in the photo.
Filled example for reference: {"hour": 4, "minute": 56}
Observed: {"hour": 10, "minute": 15}
